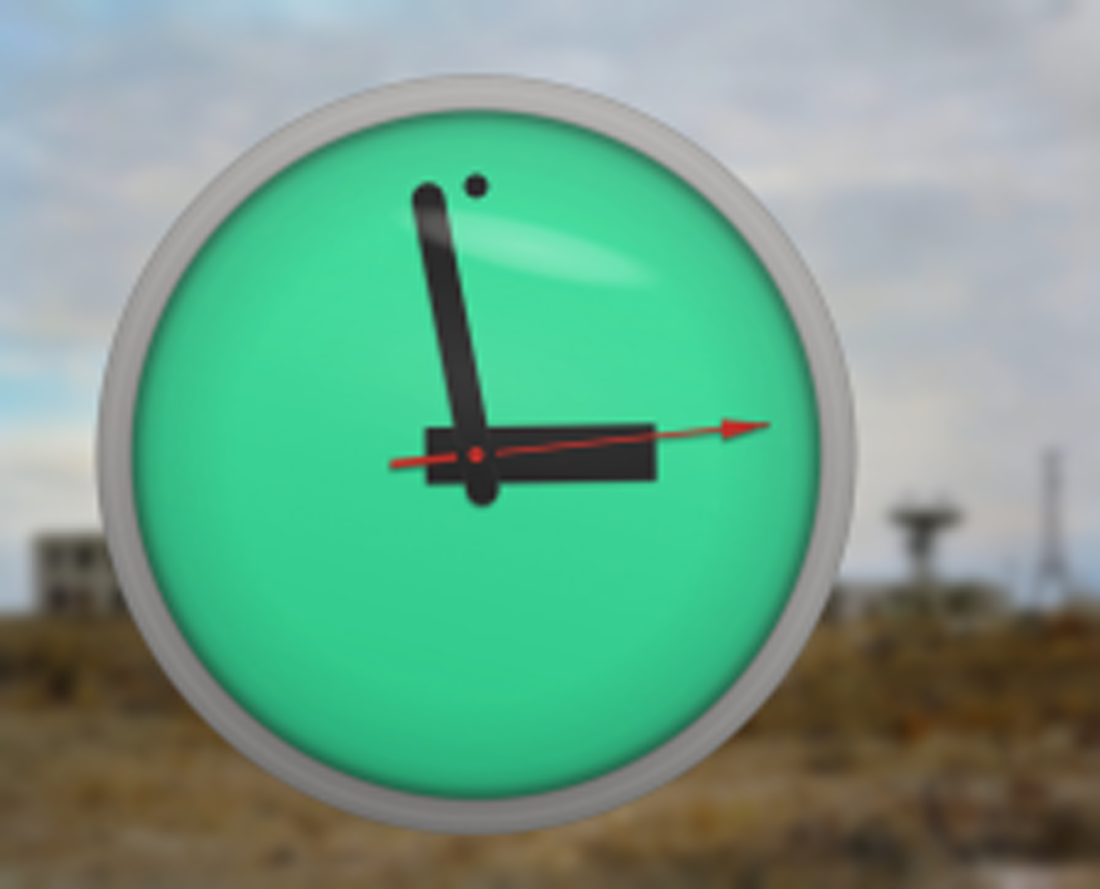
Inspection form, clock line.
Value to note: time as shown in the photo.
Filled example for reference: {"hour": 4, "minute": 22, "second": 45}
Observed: {"hour": 2, "minute": 58, "second": 14}
